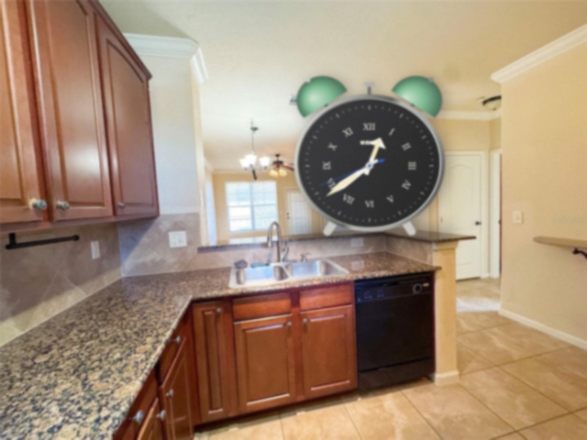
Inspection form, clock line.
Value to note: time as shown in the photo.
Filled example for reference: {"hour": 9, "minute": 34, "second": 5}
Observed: {"hour": 12, "minute": 38, "second": 41}
